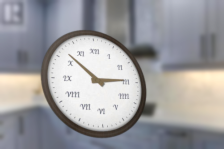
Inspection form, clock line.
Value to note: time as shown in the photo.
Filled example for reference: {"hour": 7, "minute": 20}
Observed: {"hour": 2, "minute": 52}
